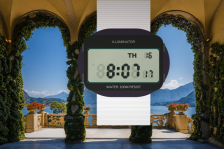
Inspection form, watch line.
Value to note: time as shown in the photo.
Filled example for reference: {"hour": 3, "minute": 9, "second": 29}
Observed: {"hour": 8, "minute": 7, "second": 17}
